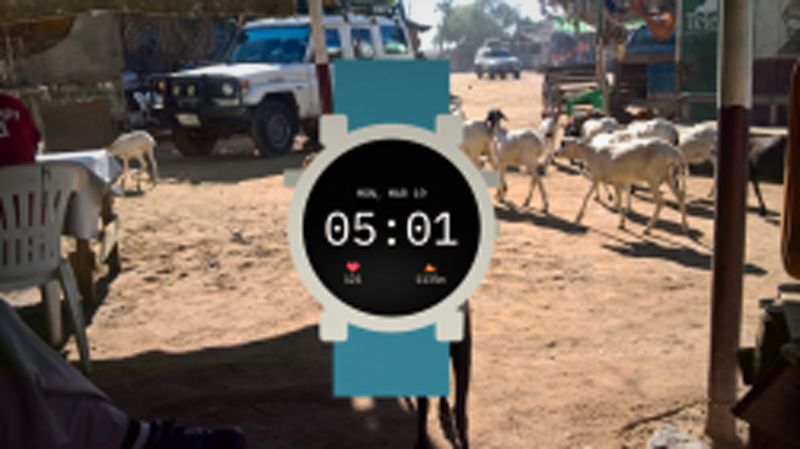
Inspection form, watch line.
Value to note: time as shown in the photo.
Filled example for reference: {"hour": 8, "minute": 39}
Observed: {"hour": 5, "minute": 1}
